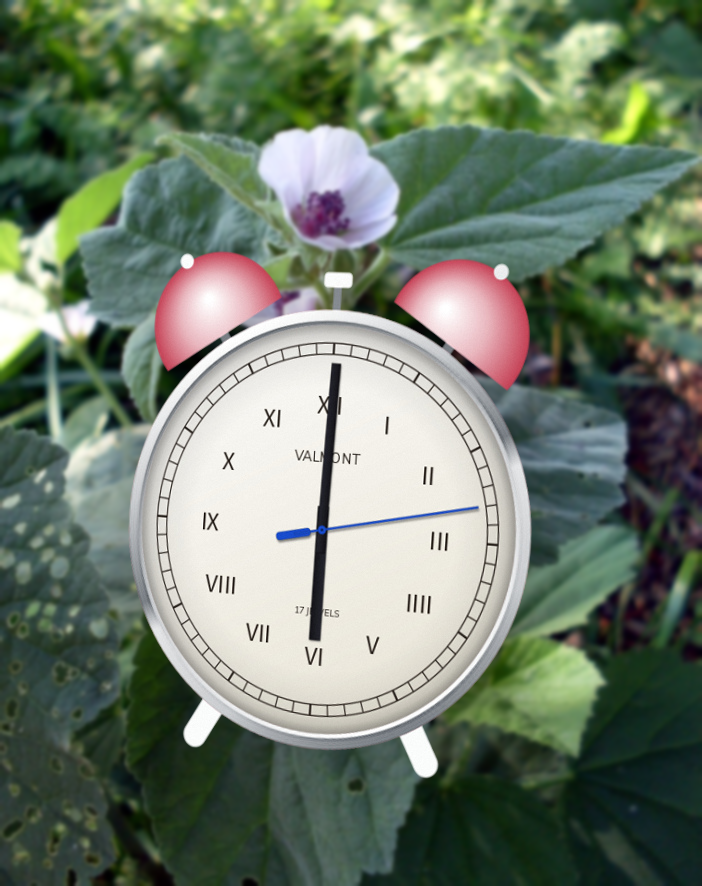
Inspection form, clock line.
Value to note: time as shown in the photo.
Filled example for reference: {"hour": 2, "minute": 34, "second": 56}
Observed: {"hour": 6, "minute": 0, "second": 13}
